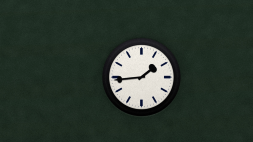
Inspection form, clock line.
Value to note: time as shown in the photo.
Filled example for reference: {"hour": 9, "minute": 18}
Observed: {"hour": 1, "minute": 44}
